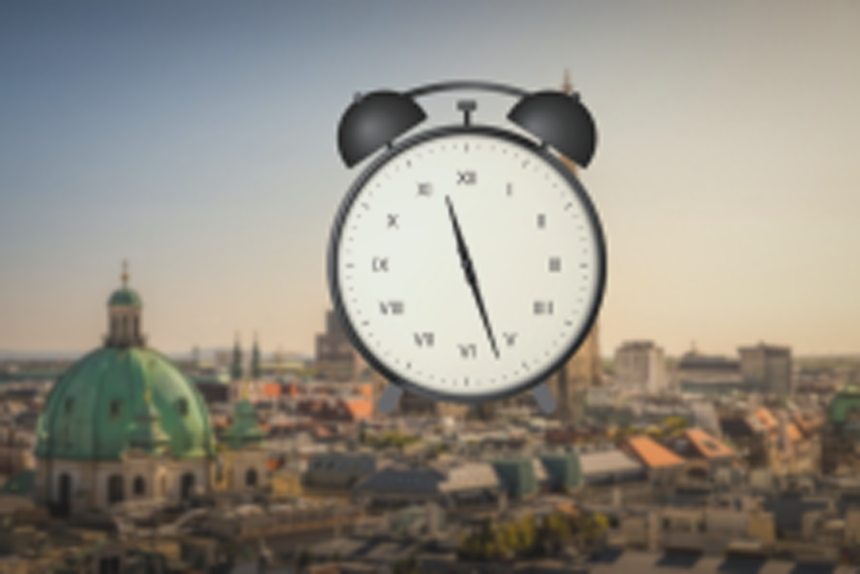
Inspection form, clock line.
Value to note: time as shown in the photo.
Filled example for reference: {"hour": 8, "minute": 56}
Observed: {"hour": 11, "minute": 27}
